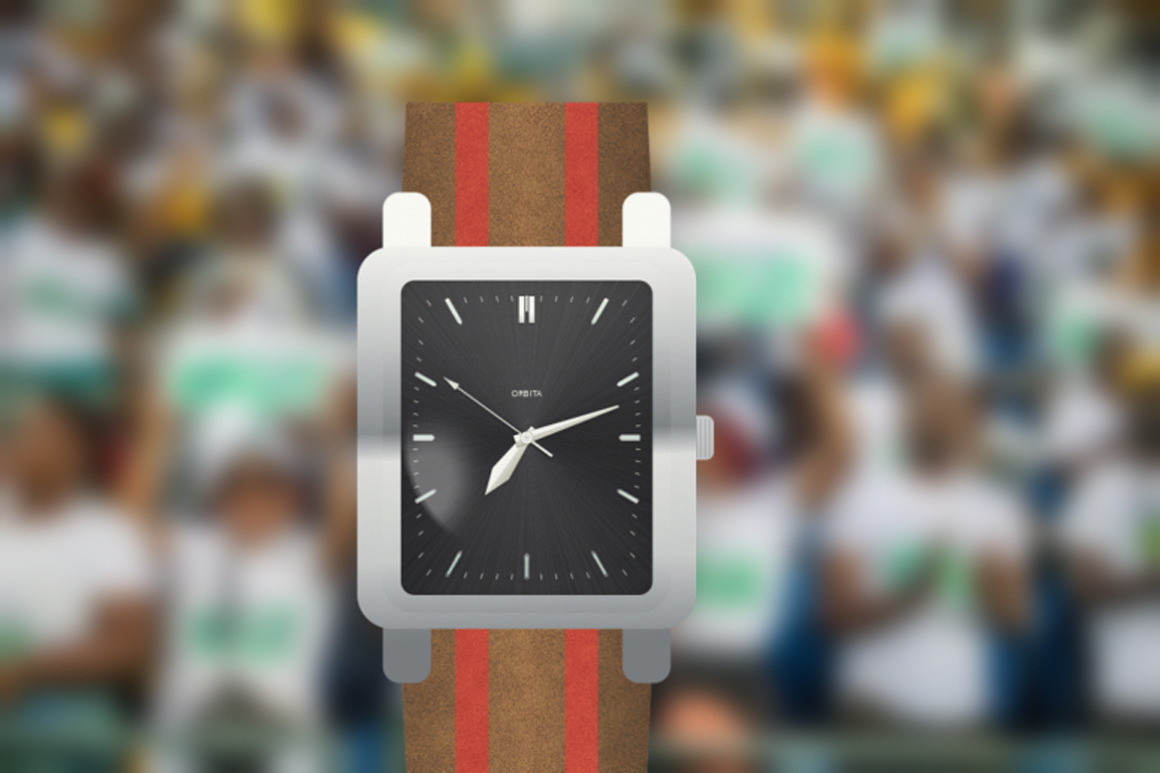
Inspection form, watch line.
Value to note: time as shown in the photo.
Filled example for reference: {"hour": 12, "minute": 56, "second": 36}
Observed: {"hour": 7, "minute": 11, "second": 51}
